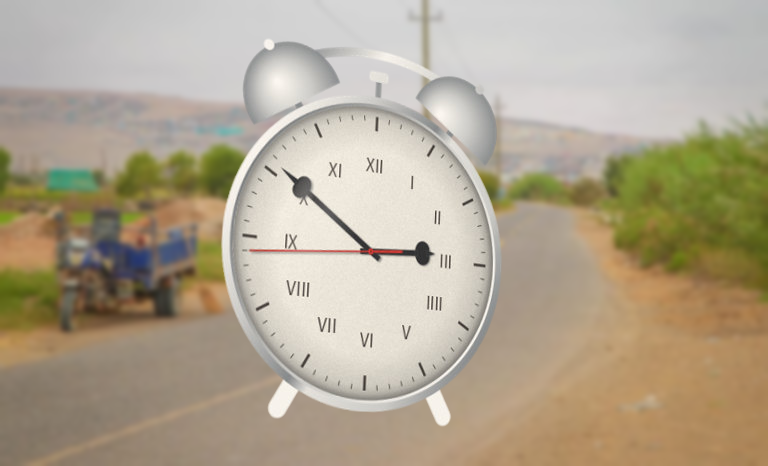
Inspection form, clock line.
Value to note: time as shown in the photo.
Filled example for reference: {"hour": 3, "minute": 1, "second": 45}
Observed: {"hour": 2, "minute": 50, "second": 44}
